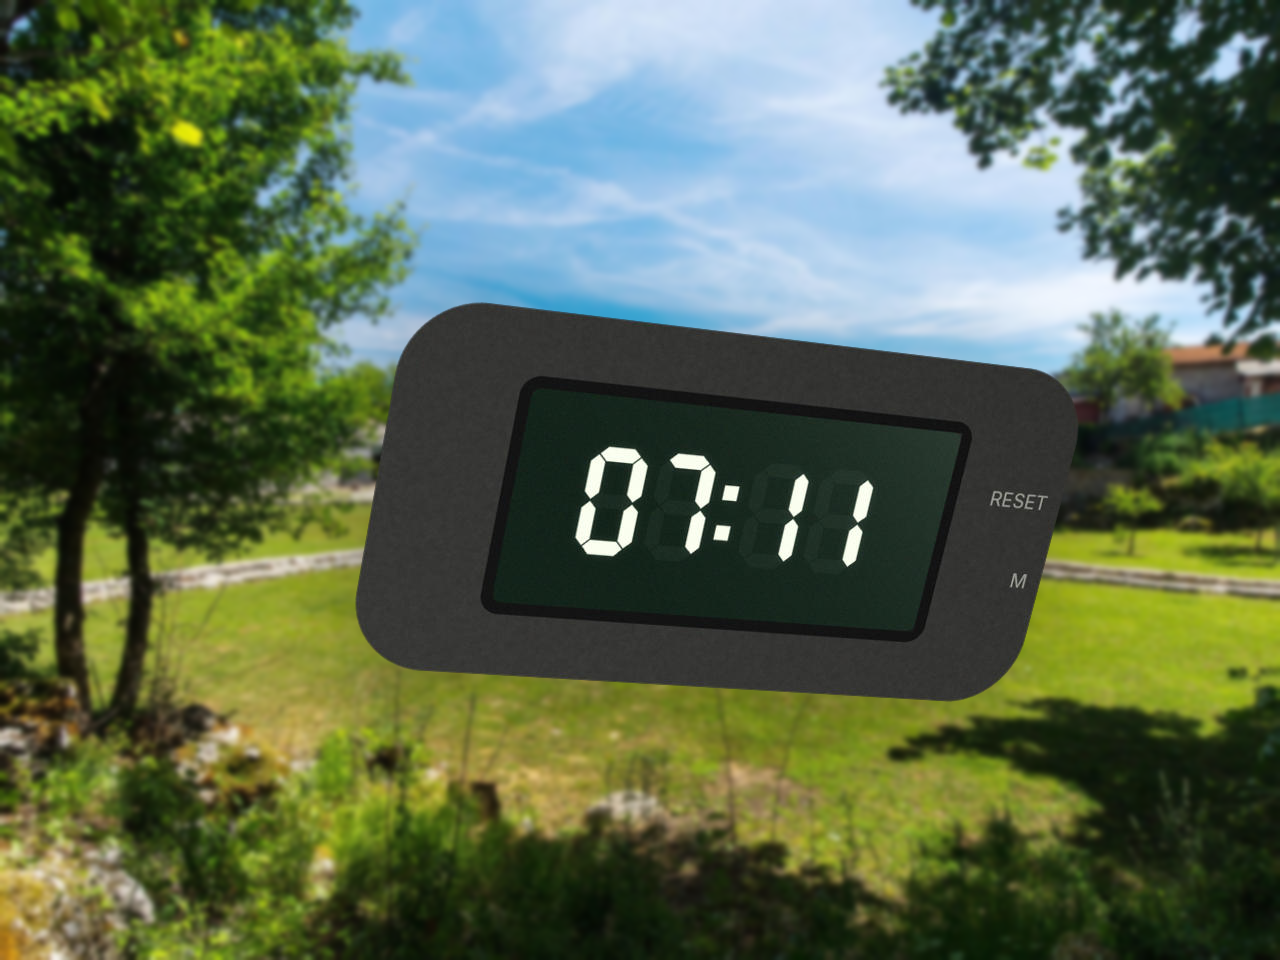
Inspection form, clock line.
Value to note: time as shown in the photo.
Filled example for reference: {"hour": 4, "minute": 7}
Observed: {"hour": 7, "minute": 11}
